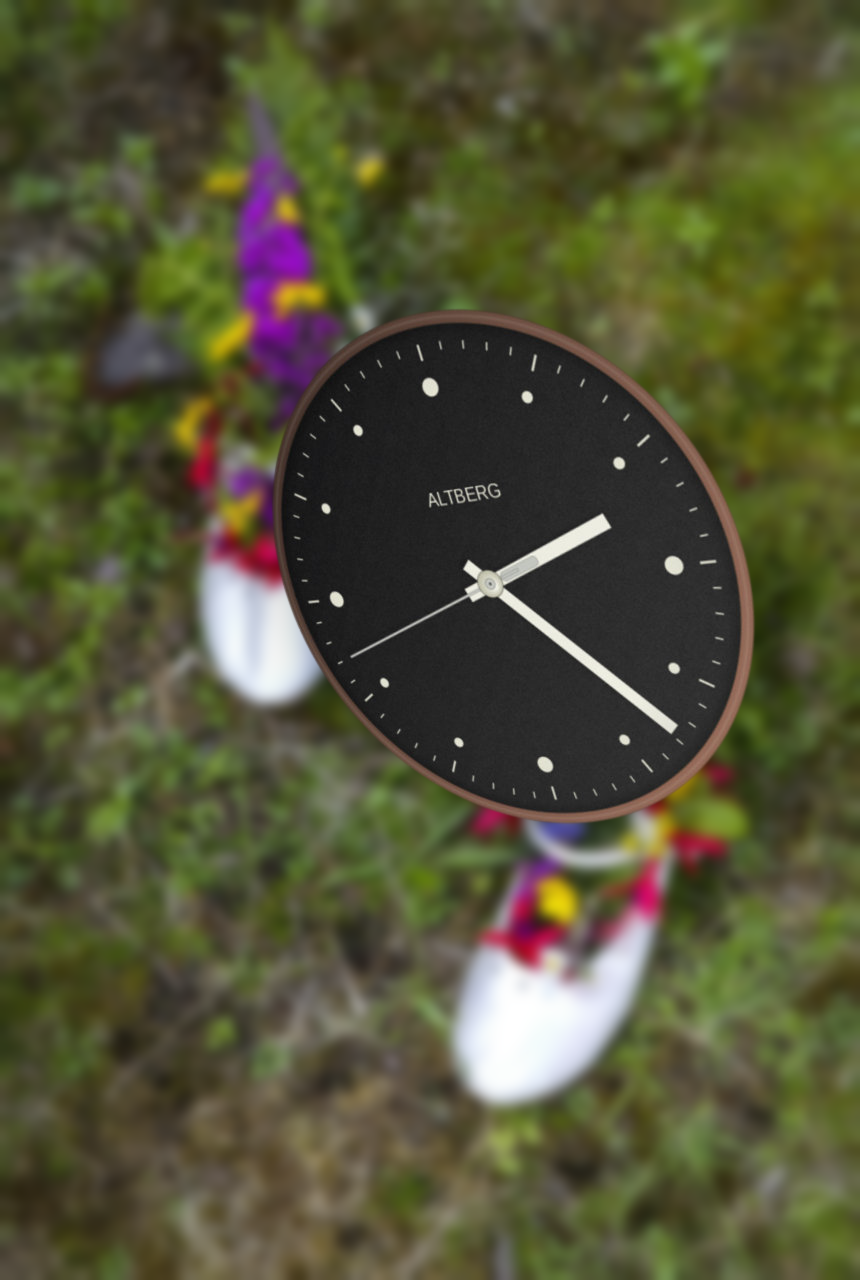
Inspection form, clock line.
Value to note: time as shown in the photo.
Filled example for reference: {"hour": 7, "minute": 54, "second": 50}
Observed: {"hour": 2, "minute": 22, "second": 42}
